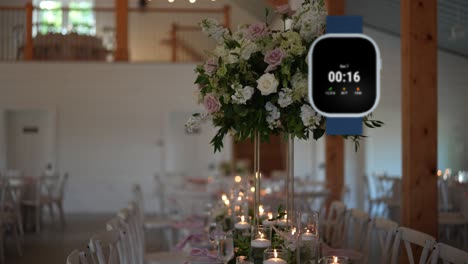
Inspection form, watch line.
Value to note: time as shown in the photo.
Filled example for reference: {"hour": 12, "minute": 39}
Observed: {"hour": 0, "minute": 16}
